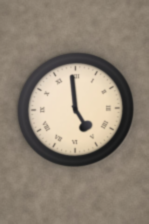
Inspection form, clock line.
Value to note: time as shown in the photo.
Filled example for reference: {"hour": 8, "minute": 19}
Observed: {"hour": 4, "minute": 59}
